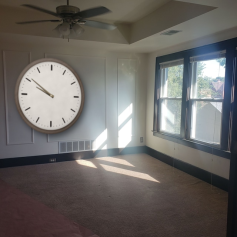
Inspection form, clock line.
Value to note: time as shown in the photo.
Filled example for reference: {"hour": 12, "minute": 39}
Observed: {"hour": 9, "minute": 51}
